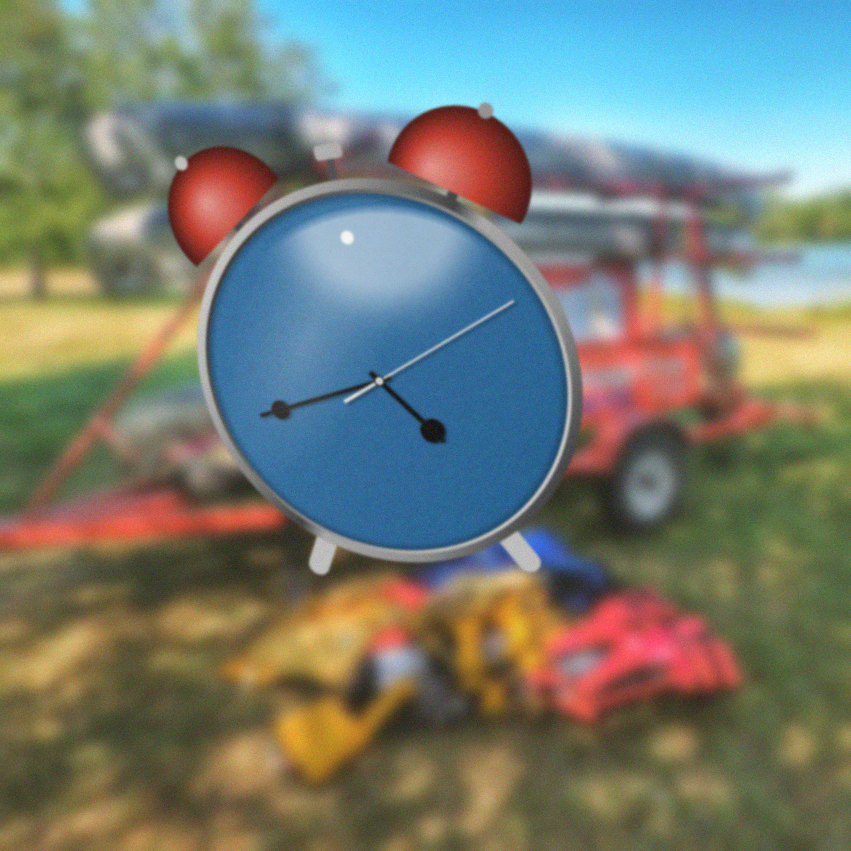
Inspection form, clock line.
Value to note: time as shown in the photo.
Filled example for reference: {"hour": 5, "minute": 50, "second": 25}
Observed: {"hour": 4, "minute": 43, "second": 11}
